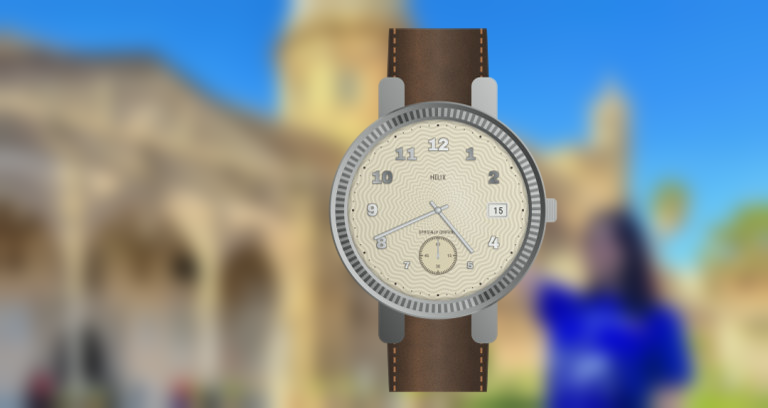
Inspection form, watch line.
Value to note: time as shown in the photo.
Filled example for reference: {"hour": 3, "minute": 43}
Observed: {"hour": 4, "minute": 41}
